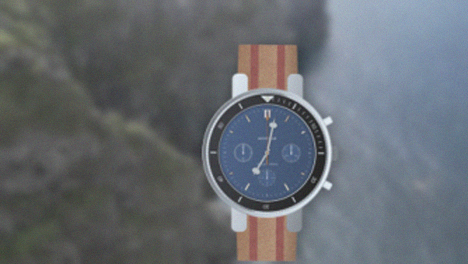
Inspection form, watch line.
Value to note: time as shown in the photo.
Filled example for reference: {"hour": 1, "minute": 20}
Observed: {"hour": 7, "minute": 2}
